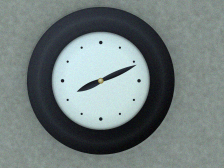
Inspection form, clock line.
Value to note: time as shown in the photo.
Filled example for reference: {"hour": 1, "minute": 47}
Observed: {"hour": 8, "minute": 11}
